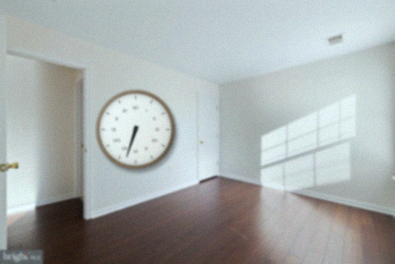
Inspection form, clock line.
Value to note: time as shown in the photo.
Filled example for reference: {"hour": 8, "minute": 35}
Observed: {"hour": 6, "minute": 33}
